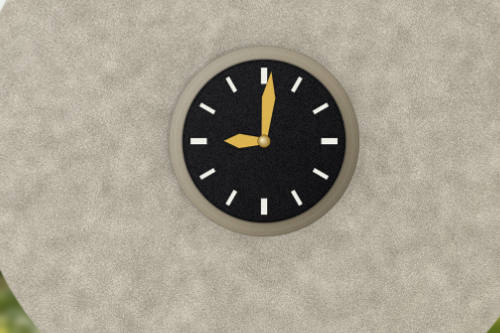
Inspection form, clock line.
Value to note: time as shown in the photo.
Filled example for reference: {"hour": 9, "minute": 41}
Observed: {"hour": 9, "minute": 1}
